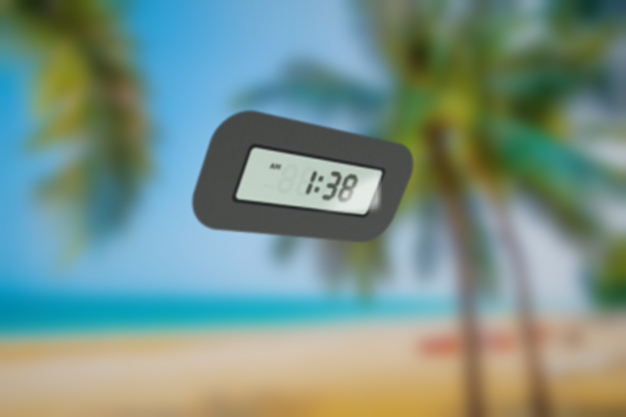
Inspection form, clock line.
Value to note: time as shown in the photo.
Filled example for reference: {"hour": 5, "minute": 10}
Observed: {"hour": 1, "minute": 38}
